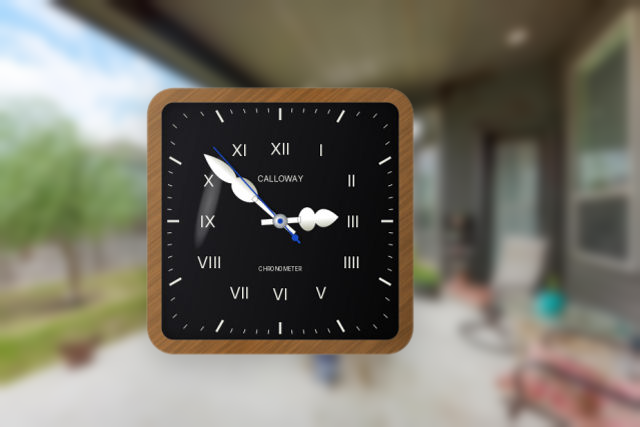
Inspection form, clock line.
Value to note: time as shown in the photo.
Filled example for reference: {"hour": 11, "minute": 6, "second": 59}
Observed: {"hour": 2, "minute": 51, "second": 53}
